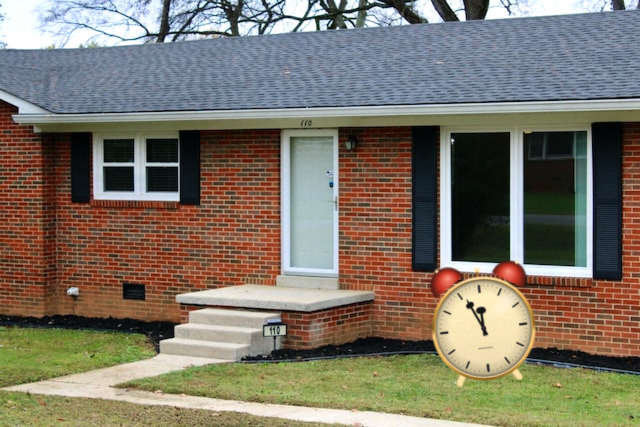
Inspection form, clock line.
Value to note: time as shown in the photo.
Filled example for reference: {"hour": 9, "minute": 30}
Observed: {"hour": 11, "minute": 56}
